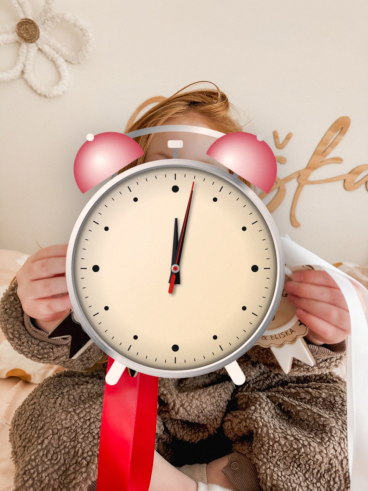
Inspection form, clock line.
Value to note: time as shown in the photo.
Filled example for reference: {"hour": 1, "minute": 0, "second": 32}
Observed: {"hour": 12, "minute": 2, "second": 2}
